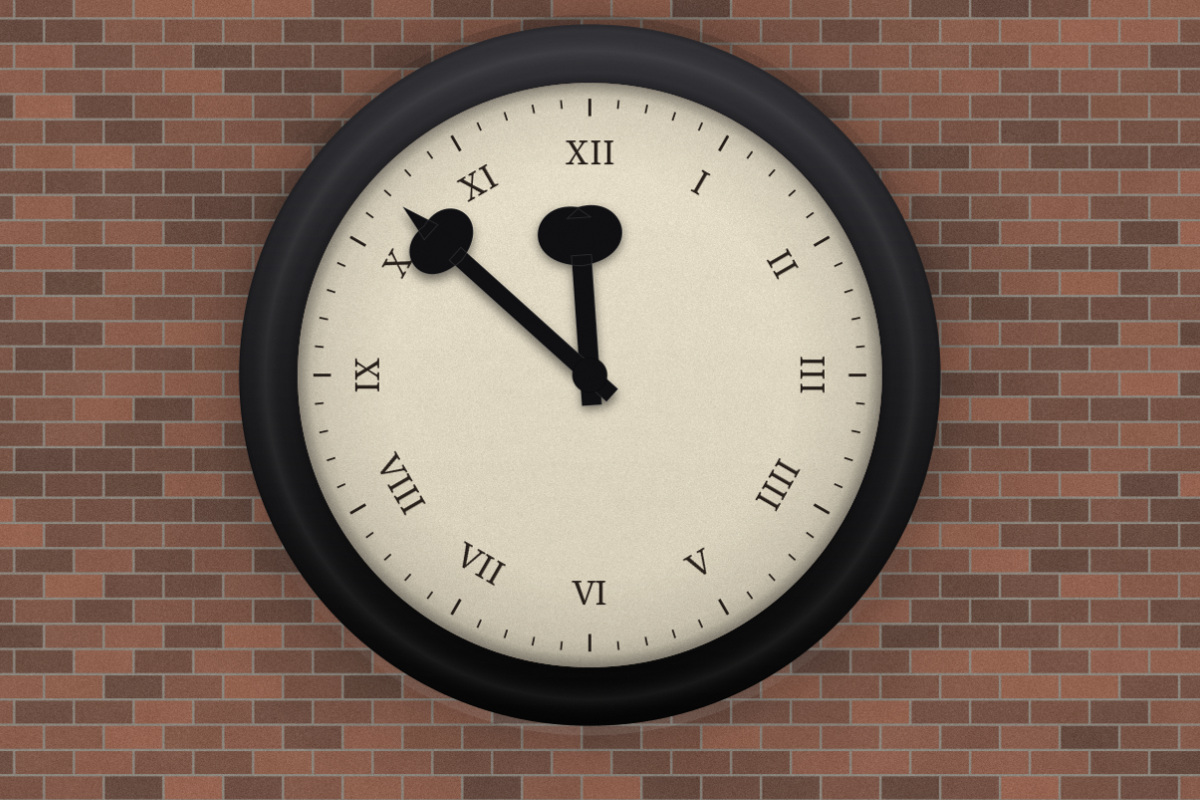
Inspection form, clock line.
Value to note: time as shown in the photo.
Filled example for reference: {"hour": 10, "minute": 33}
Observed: {"hour": 11, "minute": 52}
